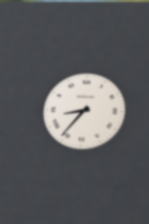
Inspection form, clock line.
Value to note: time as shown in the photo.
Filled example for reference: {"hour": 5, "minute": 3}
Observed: {"hour": 8, "minute": 36}
